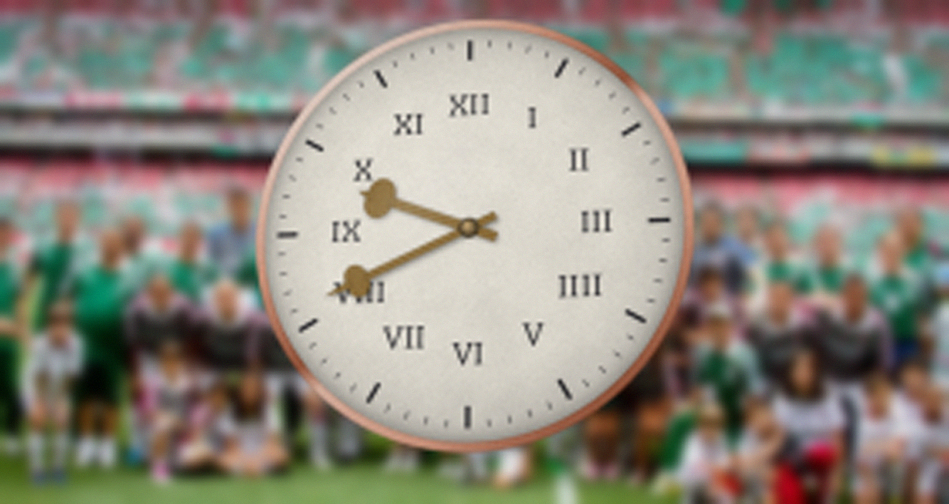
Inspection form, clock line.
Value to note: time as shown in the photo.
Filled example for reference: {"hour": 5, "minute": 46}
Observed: {"hour": 9, "minute": 41}
